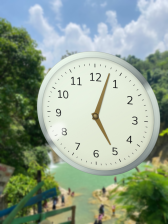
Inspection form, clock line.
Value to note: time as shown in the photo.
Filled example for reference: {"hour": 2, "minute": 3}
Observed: {"hour": 5, "minute": 3}
